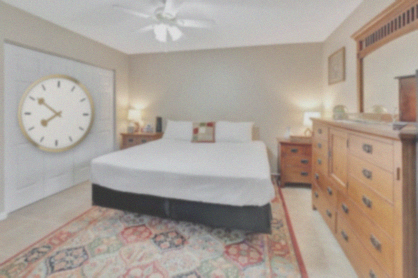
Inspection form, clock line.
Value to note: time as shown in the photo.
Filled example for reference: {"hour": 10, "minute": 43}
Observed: {"hour": 7, "minute": 51}
